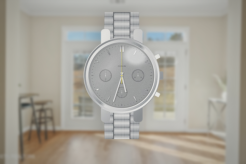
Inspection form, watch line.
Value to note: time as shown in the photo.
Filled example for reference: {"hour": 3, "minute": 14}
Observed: {"hour": 5, "minute": 33}
